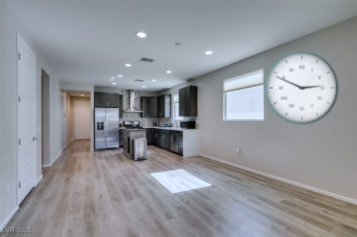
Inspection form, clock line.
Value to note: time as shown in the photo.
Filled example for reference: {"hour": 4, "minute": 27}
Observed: {"hour": 2, "minute": 49}
